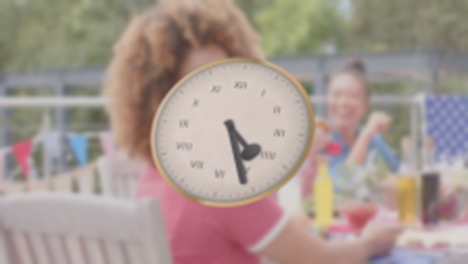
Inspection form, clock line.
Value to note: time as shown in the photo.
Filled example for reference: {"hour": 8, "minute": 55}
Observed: {"hour": 4, "minute": 26}
